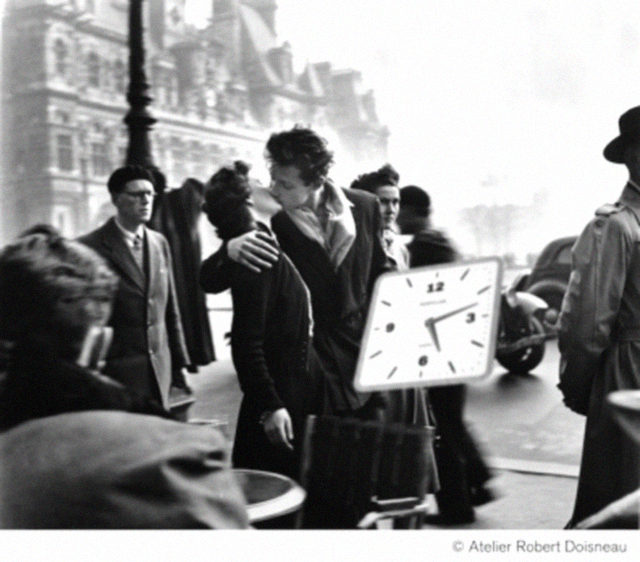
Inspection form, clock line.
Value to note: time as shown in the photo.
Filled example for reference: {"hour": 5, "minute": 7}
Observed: {"hour": 5, "minute": 12}
